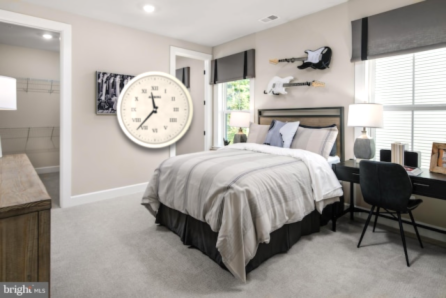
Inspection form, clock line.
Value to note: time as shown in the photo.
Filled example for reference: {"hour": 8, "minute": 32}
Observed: {"hour": 11, "minute": 37}
